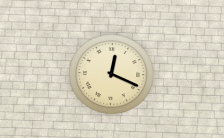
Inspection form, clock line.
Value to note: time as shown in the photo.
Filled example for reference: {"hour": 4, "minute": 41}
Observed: {"hour": 12, "minute": 19}
